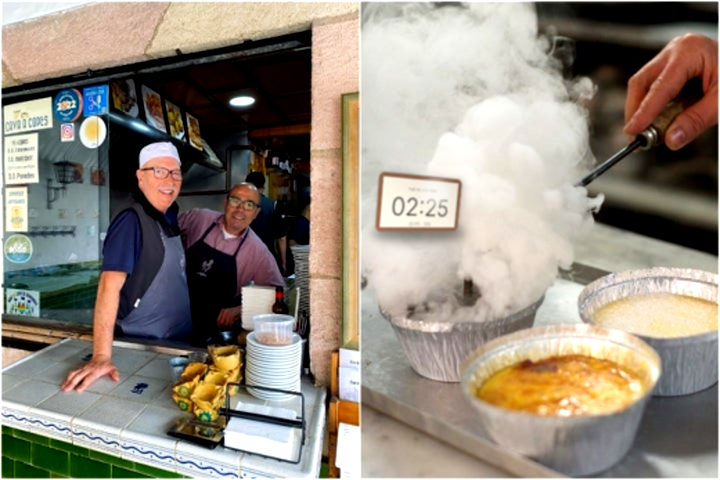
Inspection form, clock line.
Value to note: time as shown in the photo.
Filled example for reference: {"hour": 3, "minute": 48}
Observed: {"hour": 2, "minute": 25}
